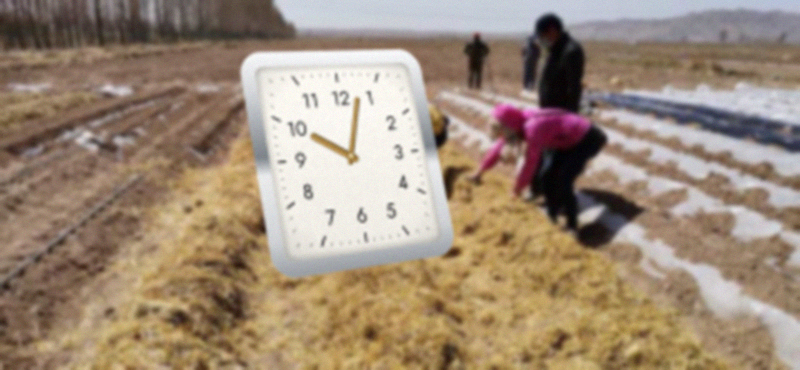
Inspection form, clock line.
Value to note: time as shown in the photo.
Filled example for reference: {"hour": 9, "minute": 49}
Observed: {"hour": 10, "minute": 3}
